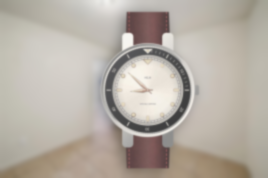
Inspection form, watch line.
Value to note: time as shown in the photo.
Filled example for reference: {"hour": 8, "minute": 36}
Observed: {"hour": 8, "minute": 52}
